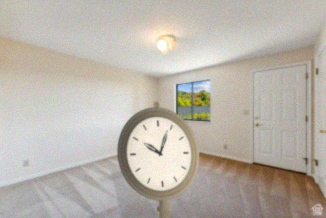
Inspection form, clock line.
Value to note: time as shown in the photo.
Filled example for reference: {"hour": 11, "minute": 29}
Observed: {"hour": 10, "minute": 4}
